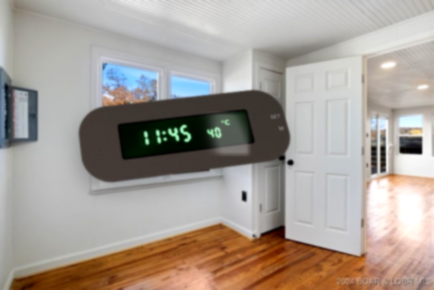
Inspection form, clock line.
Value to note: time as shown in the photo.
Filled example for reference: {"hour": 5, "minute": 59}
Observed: {"hour": 11, "minute": 45}
